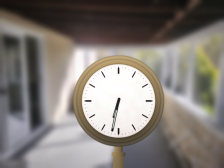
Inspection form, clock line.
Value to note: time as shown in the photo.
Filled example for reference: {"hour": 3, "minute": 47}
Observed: {"hour": 6, "minute": 32}
